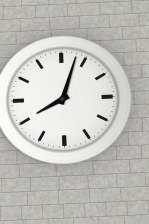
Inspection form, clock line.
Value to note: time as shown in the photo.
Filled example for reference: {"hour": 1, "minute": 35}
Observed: {"hour": 8, "minute": 3}
